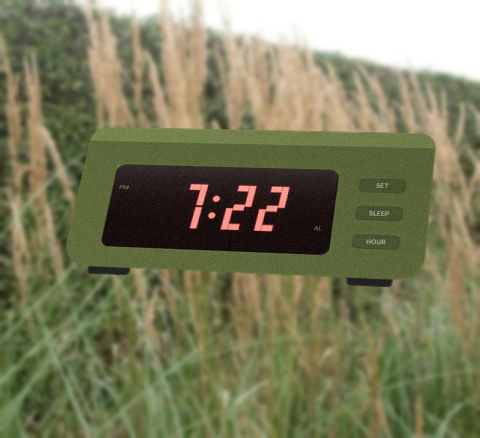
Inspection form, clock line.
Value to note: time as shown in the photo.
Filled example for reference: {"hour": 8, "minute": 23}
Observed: {"hour": 7, "minute": 22}
